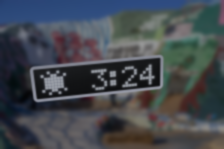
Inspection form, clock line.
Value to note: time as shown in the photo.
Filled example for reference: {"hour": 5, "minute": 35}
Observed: {"hour": 3, "minute": 24}
